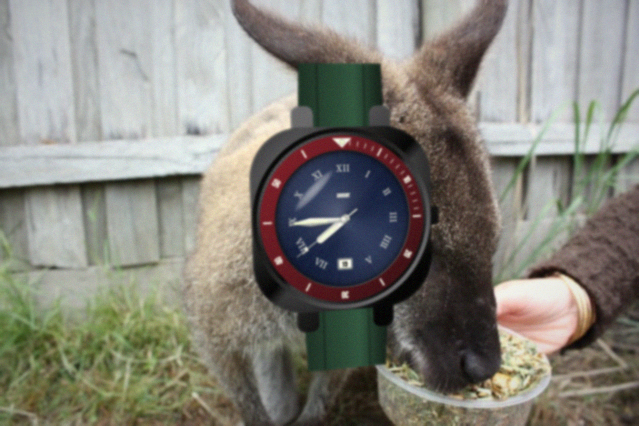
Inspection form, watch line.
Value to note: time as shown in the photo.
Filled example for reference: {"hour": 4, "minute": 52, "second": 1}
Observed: {"hour": 7, "minute": 44, "second": 39}
